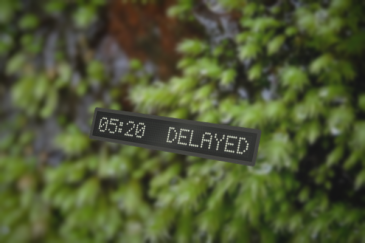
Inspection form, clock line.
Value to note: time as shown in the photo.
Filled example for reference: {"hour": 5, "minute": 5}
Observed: {"hour": 5, "minute": 20}
